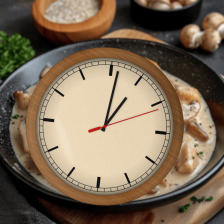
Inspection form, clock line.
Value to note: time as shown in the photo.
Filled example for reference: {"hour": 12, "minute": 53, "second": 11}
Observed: {"hour": 1, "minute": 1, "second": 11}
